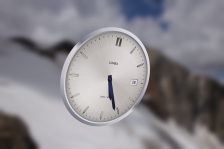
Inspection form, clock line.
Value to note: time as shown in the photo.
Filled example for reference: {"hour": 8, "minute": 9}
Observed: {"hour": 5, "minute": 26}
